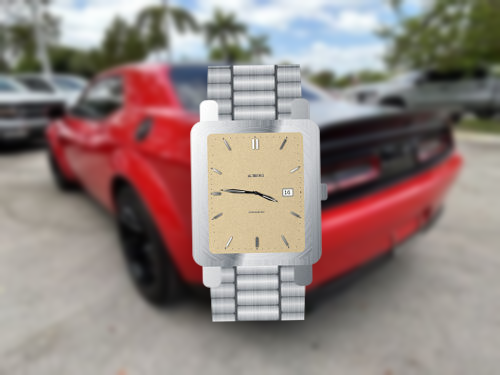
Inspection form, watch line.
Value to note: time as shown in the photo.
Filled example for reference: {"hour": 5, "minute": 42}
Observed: {"hour": 3, "minute": 46}
